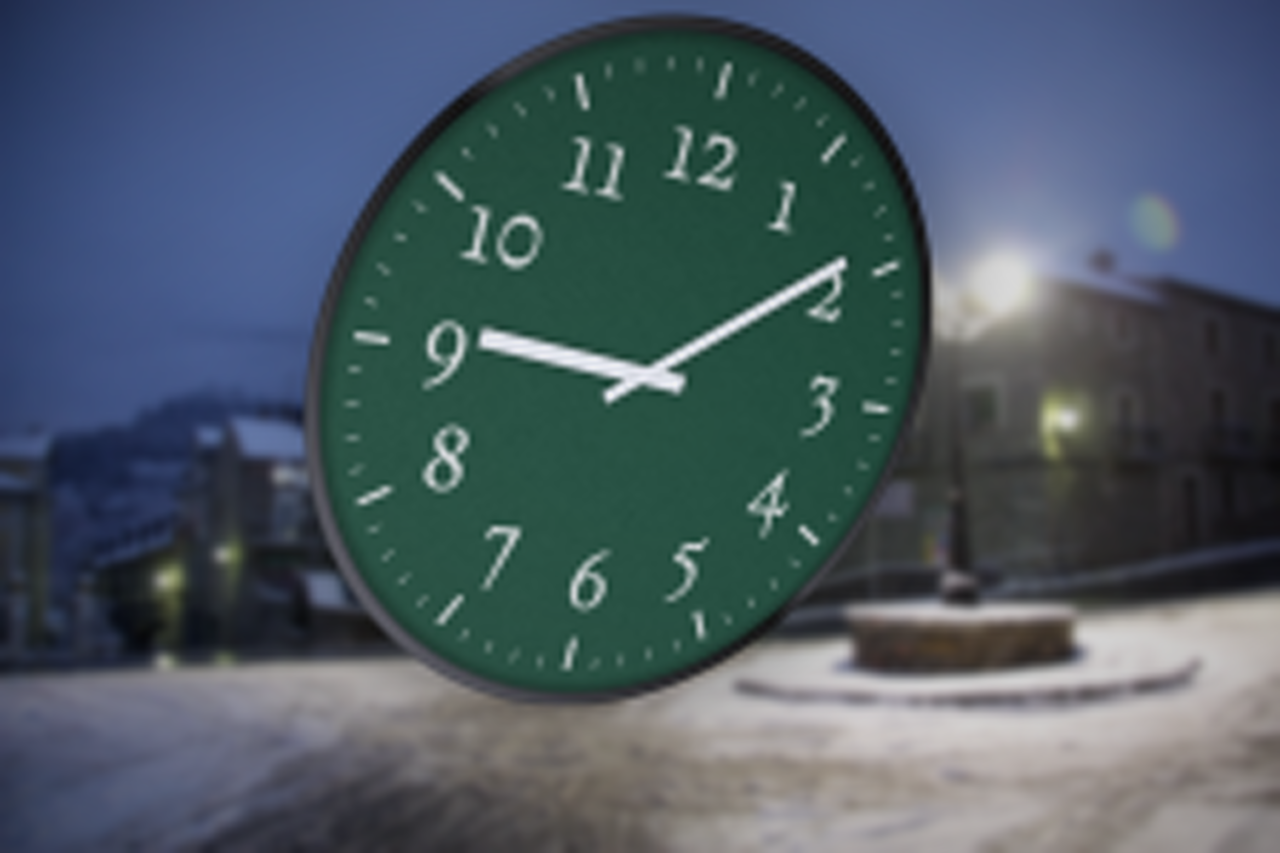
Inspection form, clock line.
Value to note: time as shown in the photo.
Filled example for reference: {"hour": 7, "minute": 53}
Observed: {"hour": 9, "minute": 9}
